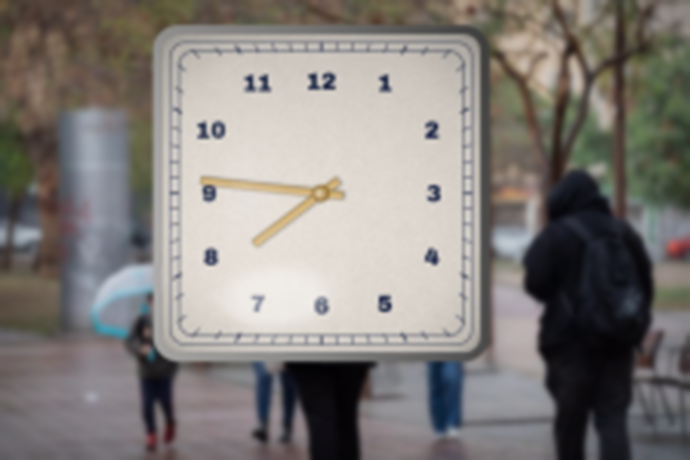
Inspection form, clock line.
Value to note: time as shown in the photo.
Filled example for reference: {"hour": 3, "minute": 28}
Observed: {"hour": 7, "minute": 46}
